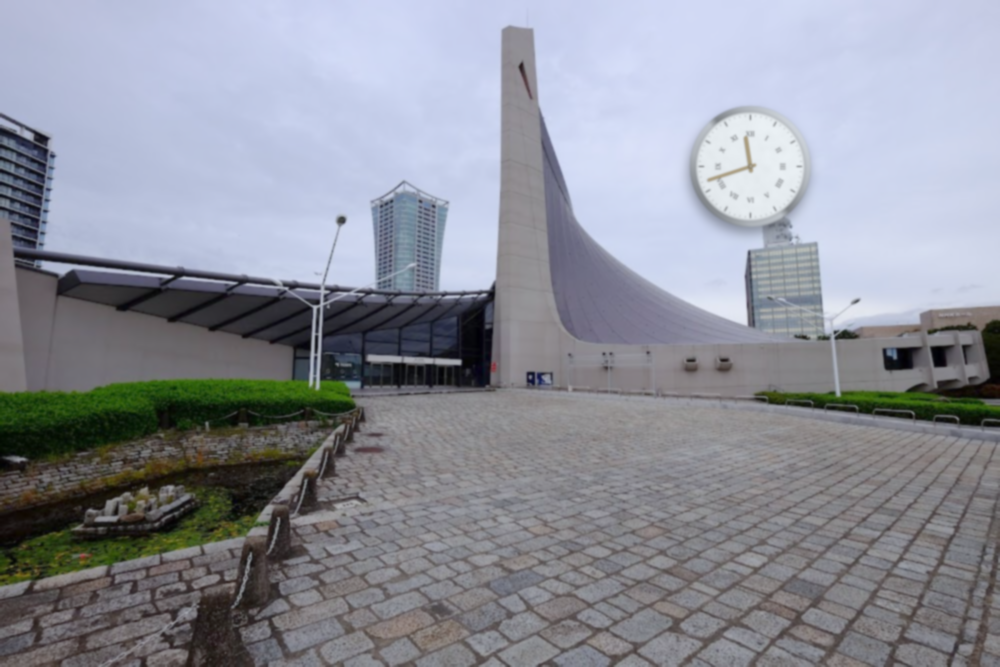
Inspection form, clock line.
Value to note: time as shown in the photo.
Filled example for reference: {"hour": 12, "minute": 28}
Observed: {"hour": 11, "minute": 42}
